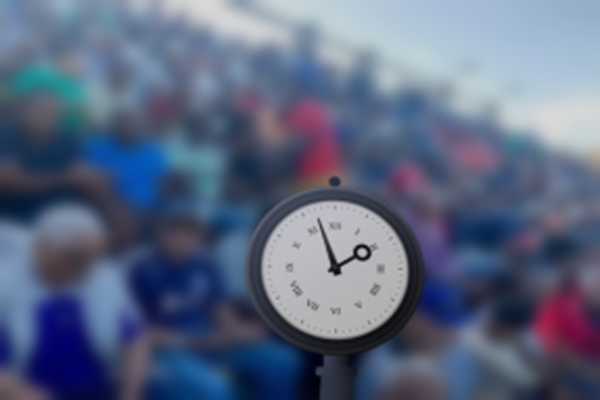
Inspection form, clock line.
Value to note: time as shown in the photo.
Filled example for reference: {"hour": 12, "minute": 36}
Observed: {"hour": 1, "minute": 57}
